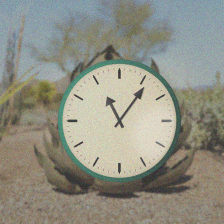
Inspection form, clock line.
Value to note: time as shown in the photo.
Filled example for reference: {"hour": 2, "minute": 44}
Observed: {"hour": 11, "minute": 6}
